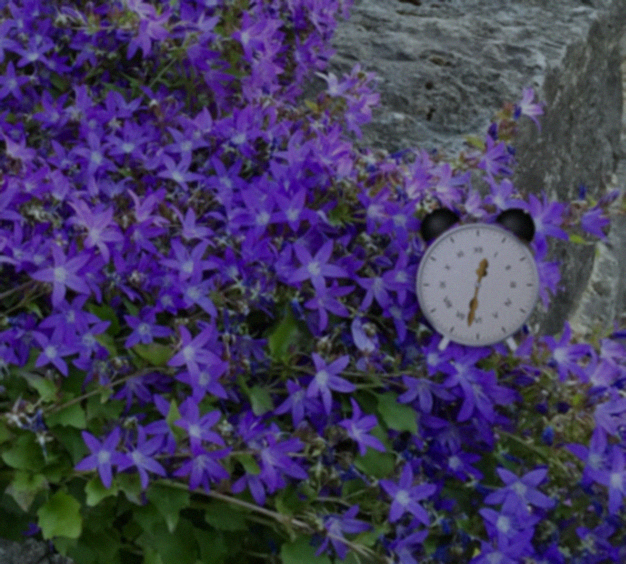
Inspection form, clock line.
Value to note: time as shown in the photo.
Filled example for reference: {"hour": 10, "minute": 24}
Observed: {"hour": 12, "minute": 32}
